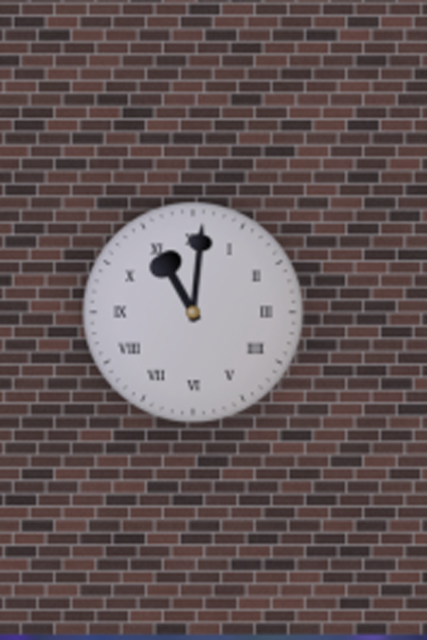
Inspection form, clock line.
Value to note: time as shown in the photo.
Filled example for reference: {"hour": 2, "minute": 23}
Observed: {"hour": 11, "minute": 1}
